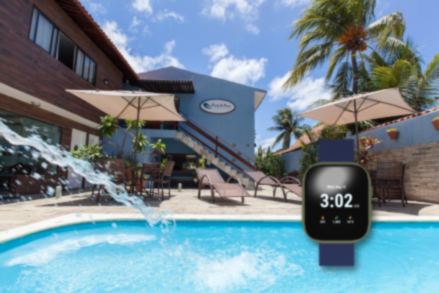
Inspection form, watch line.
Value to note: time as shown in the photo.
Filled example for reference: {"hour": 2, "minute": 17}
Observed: {"hour": 3, "minute": 2}
